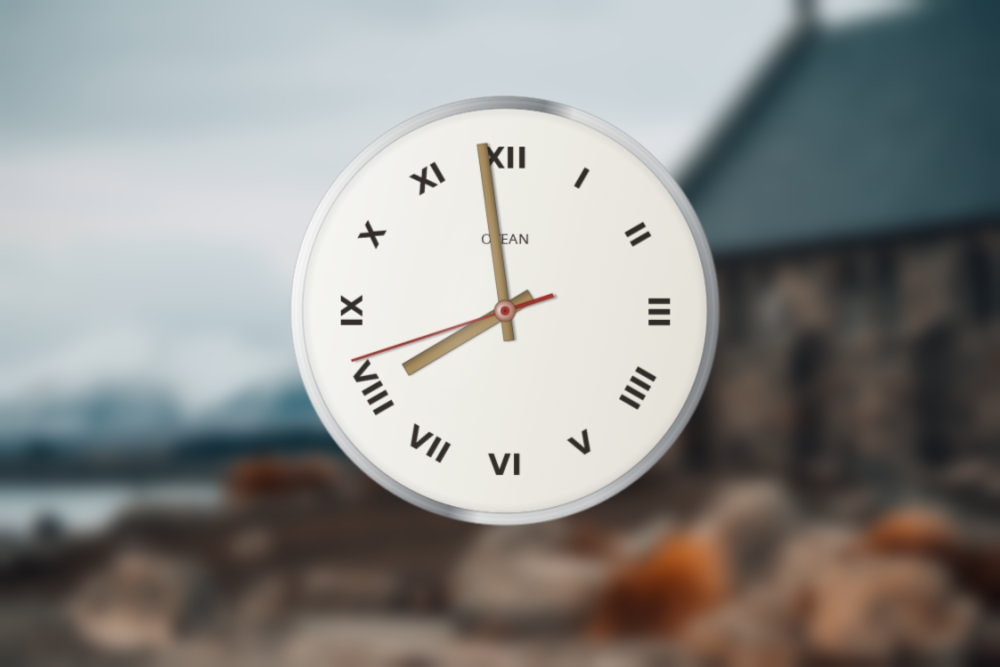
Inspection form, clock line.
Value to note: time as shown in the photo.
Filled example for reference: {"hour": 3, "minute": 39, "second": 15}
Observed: {"hour": 7, "minute": 58, "second": 42}
